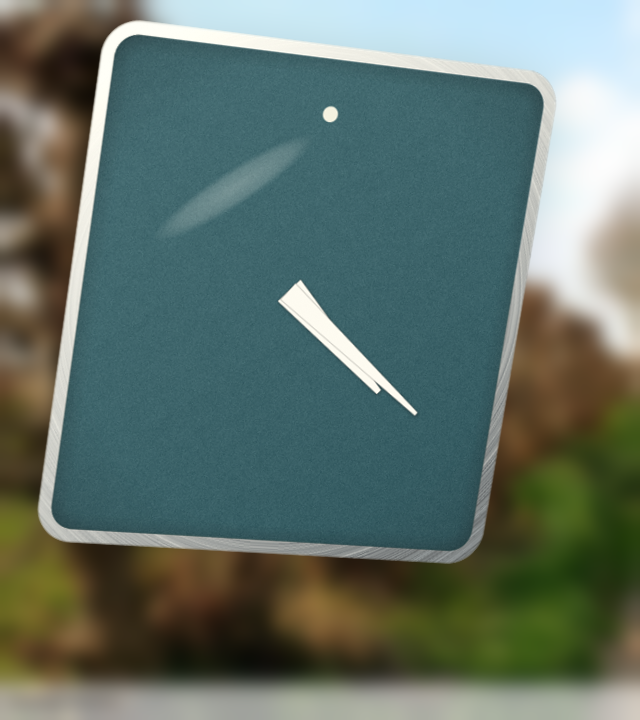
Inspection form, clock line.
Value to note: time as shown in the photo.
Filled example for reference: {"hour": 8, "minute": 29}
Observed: {"hour": 4, "minute": 21}
